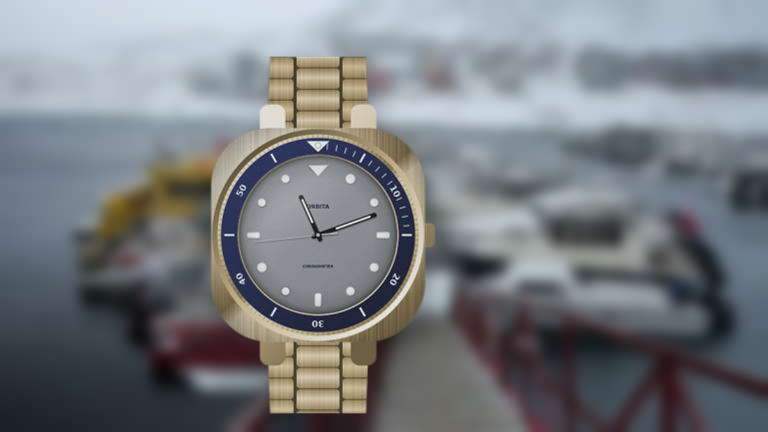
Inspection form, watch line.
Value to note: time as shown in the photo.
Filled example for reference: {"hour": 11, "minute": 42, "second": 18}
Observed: {"hour": 11, "minute": 11, "second": 44}
